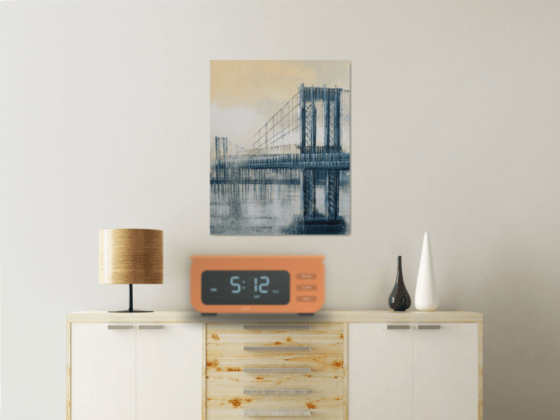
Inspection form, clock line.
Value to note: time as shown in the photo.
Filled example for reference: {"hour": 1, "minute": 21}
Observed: {"hour": 5, "minute": 12}
